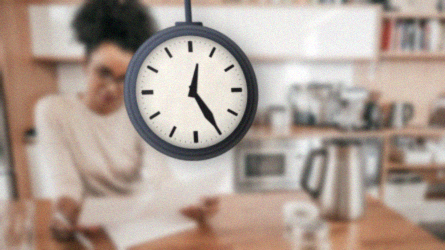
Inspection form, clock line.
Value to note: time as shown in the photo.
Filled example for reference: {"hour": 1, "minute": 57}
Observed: {"hour": 12, "minute": 25}
